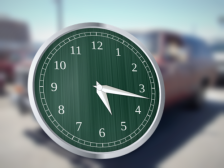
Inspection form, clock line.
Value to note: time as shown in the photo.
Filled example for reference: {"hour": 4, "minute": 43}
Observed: {"hour": 5, "minute": 17}
